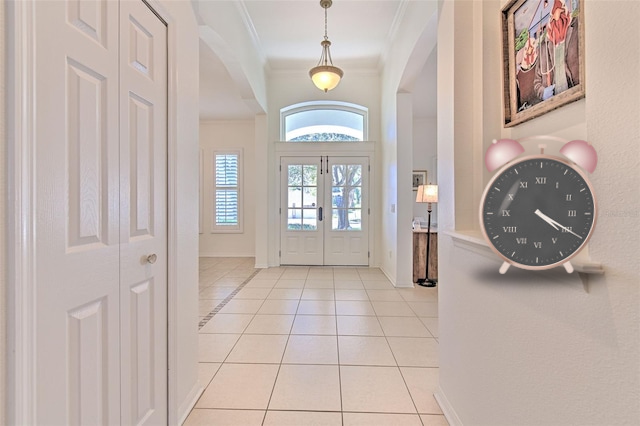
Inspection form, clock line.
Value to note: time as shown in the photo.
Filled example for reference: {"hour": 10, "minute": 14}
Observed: {"hour": 4, "minute": 20}
